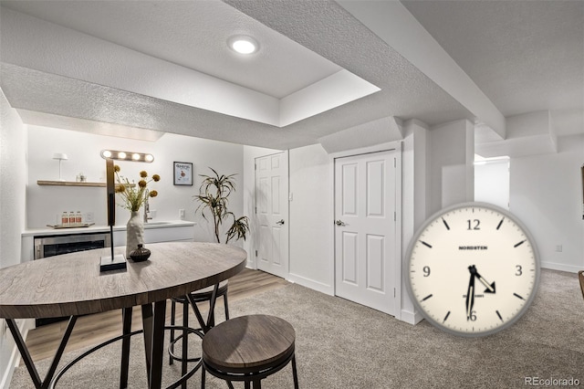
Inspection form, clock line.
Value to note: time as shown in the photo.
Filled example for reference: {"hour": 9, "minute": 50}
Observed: {"hour": 4, "minute": 31}
